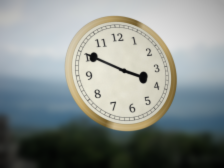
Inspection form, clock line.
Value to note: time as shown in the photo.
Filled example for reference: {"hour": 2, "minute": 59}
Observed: {"hour": 3, "minute": 50}
